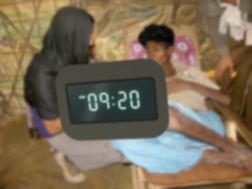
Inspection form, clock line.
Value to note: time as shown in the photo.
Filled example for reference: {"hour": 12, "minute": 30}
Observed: {"hour": 9, "minute": 20}
